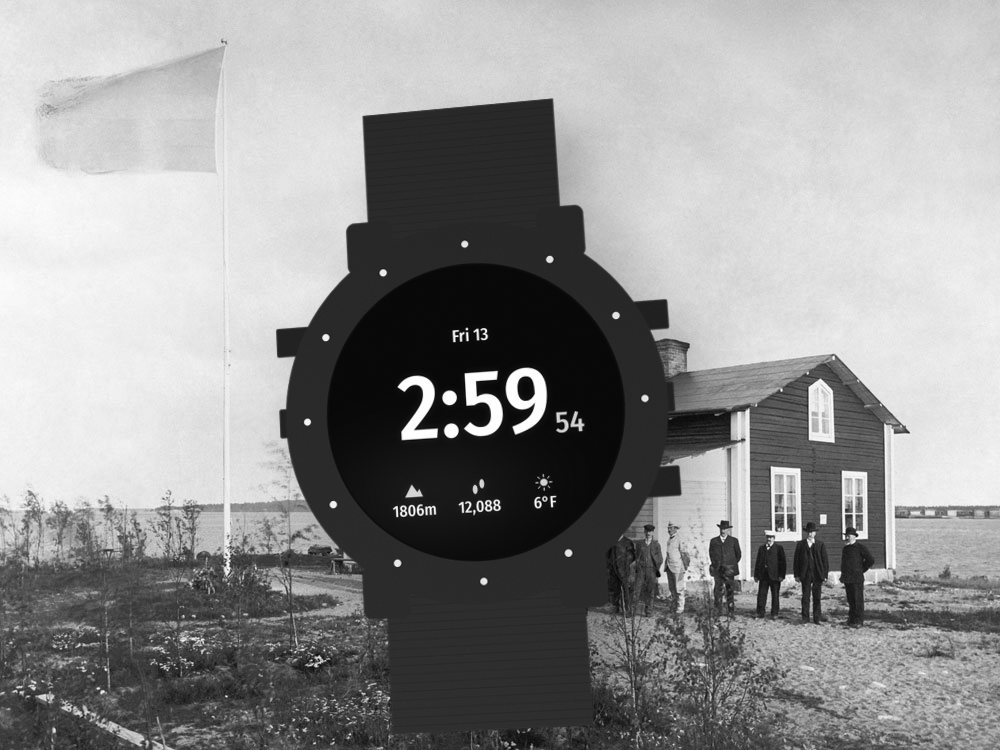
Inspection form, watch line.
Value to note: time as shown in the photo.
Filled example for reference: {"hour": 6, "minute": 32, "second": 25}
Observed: {"hour": 2, "minute": 59, "second": 54}
